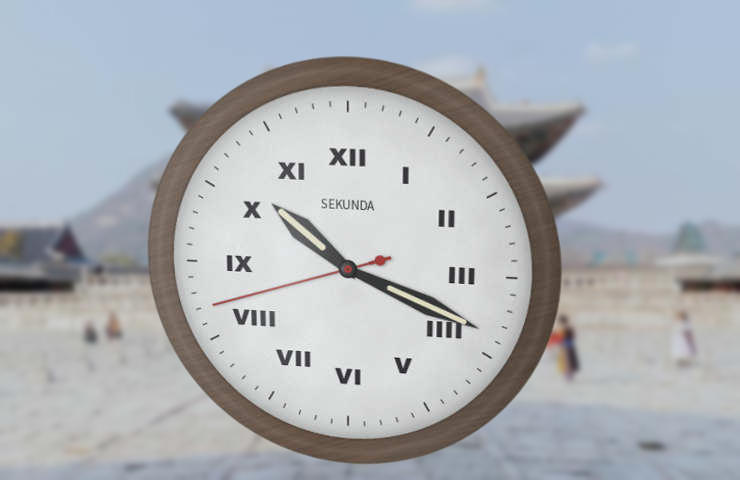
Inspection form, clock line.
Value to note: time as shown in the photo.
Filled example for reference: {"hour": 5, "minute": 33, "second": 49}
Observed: {"hour": 10, "minute": 18, "second": 42}
